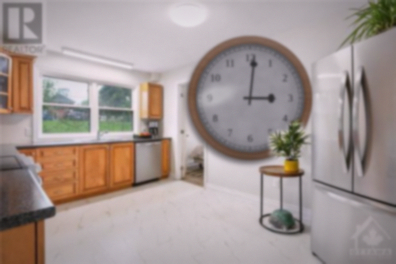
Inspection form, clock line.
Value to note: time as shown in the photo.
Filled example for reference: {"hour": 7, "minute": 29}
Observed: {"hour": 3, "minute": 1}
